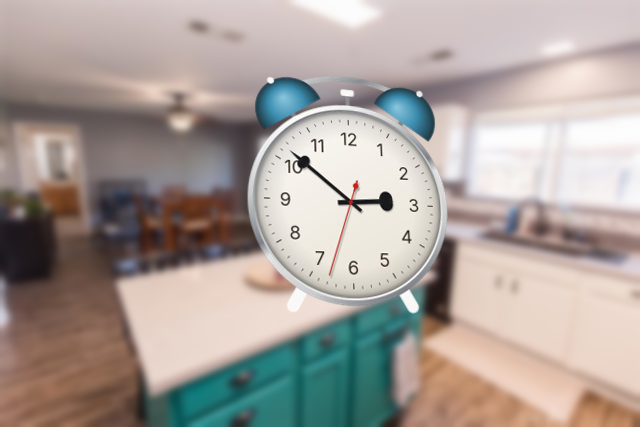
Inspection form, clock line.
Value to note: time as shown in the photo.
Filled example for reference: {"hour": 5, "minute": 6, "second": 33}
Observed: {"hour": 2, "minute": 51, "second": 33}
